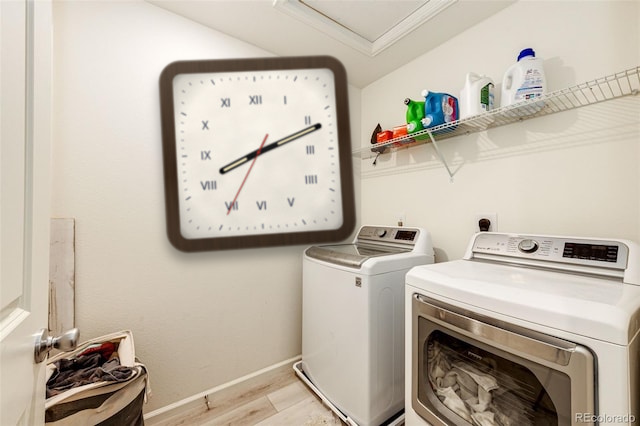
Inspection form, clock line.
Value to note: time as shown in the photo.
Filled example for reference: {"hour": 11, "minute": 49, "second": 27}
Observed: {"hour": 8, "minute": 11, "second": 35}
